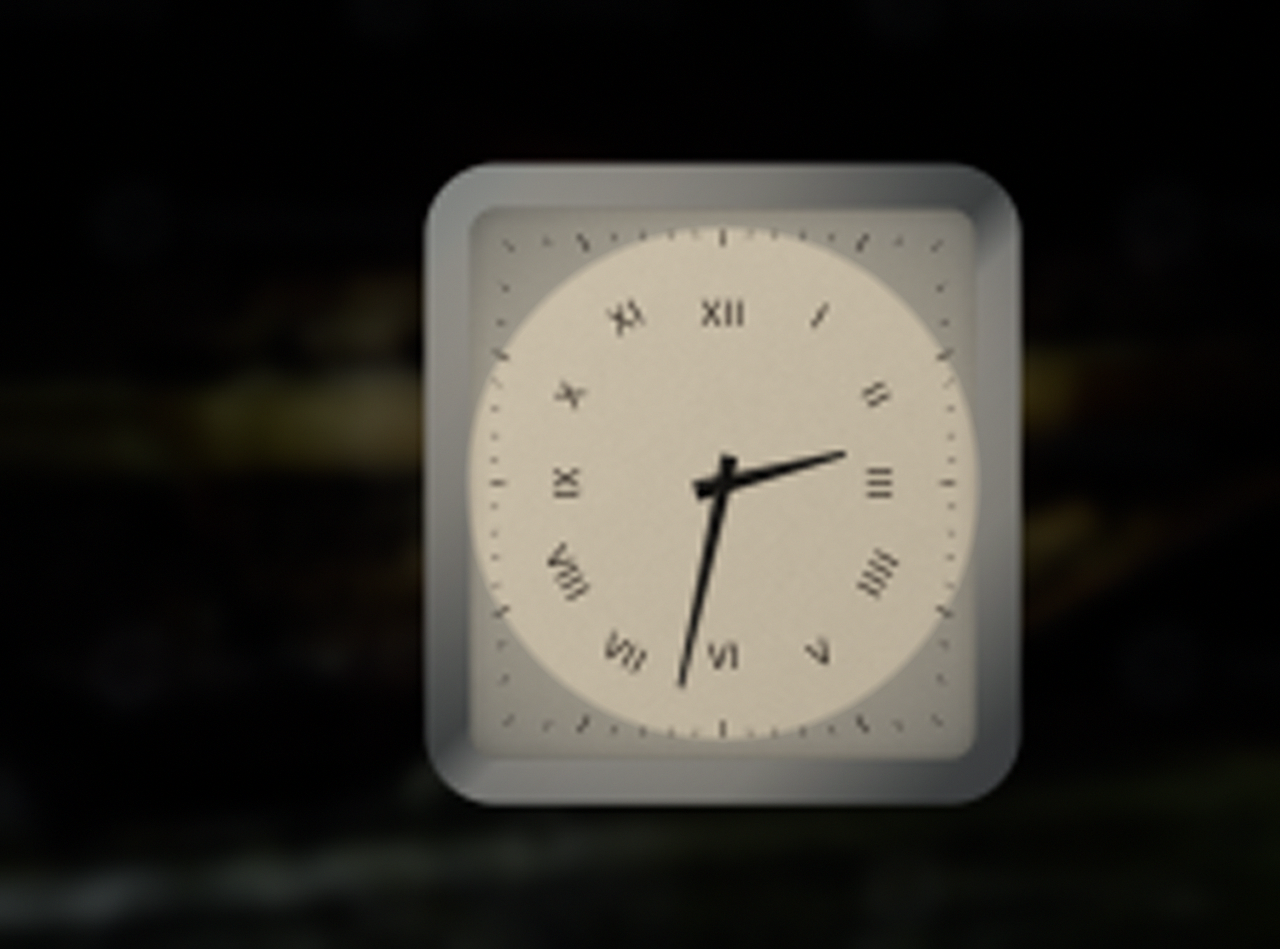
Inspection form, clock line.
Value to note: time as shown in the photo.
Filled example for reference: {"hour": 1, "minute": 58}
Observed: {"hour": 2, "minute": 32}
